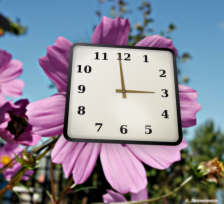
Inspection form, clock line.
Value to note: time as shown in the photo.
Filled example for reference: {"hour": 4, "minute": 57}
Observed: {"hour": 2, "minute": 59}
